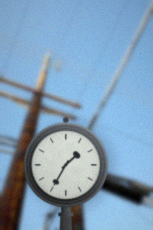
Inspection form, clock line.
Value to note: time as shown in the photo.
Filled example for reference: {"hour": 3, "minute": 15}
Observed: {"hour": 1, "minute": 35}
